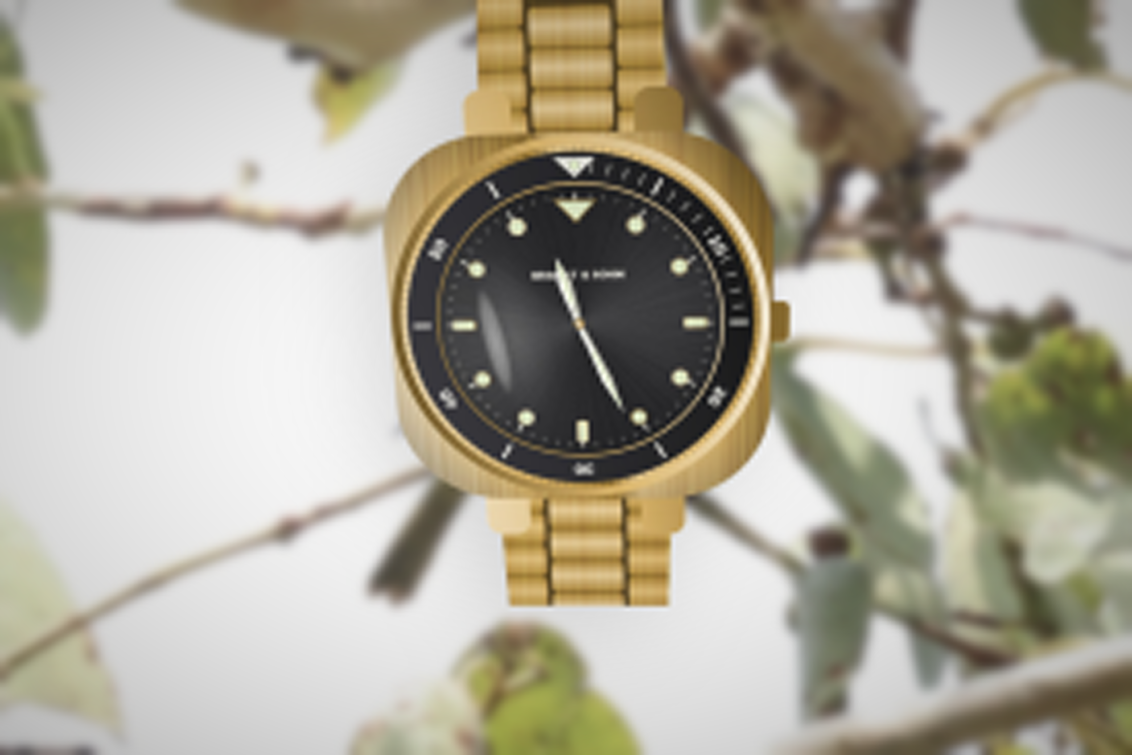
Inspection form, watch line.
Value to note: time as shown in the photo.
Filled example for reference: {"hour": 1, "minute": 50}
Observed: {"hour": 11, "minute": 26}
